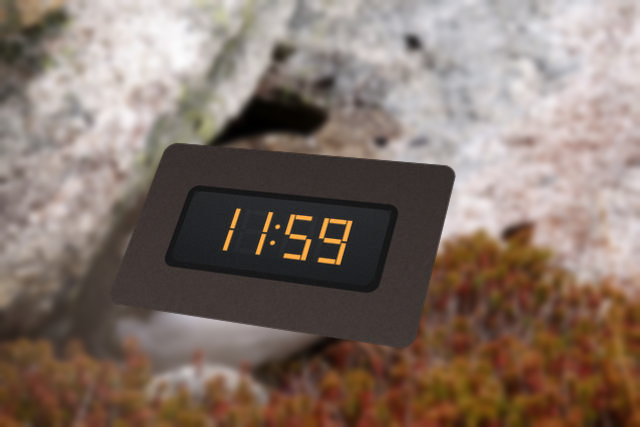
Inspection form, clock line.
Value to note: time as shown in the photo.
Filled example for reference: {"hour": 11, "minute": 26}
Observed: {"hour": 11, "minute": 59}
